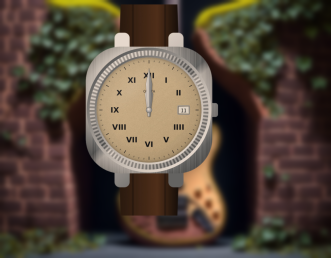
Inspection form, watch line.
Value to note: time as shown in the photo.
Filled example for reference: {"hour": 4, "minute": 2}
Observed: {"hour": 12, "minute": 0}
